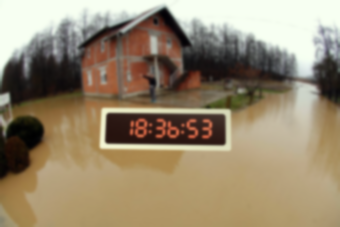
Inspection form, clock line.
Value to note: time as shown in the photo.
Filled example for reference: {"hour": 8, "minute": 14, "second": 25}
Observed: {"hour": 18, "minute": 36, "second": 53}
